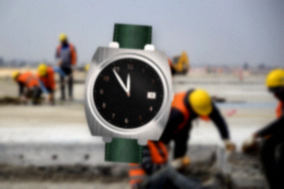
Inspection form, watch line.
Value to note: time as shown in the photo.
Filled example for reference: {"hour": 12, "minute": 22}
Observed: {"hour": 11, "minute": 54}
